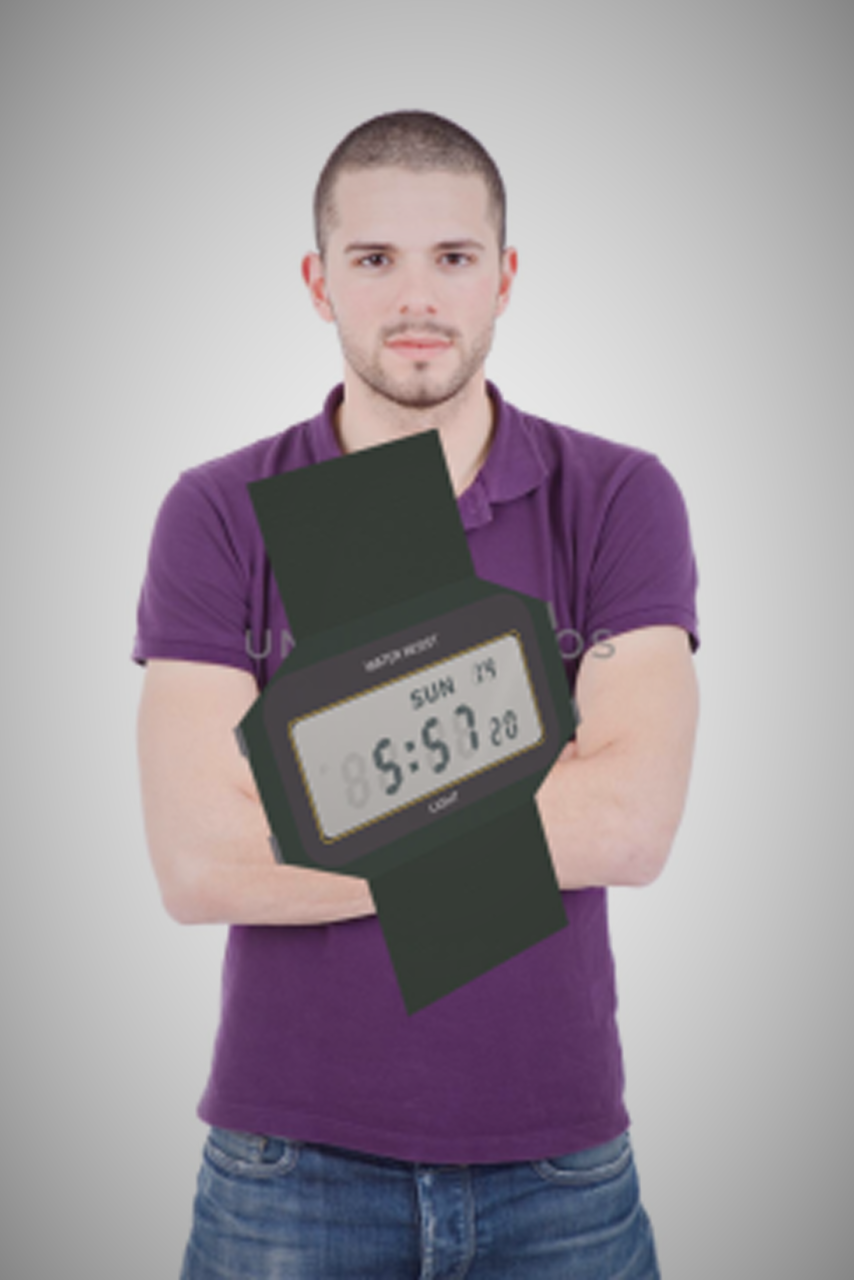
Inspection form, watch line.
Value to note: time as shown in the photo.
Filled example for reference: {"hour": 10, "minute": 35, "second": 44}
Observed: {"hour": 5, "minute": 57, "second": 20}
